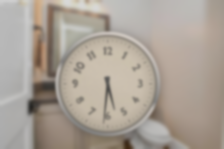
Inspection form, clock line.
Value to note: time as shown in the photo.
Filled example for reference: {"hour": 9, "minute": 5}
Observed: {"hour": 5, "minute": 31}
